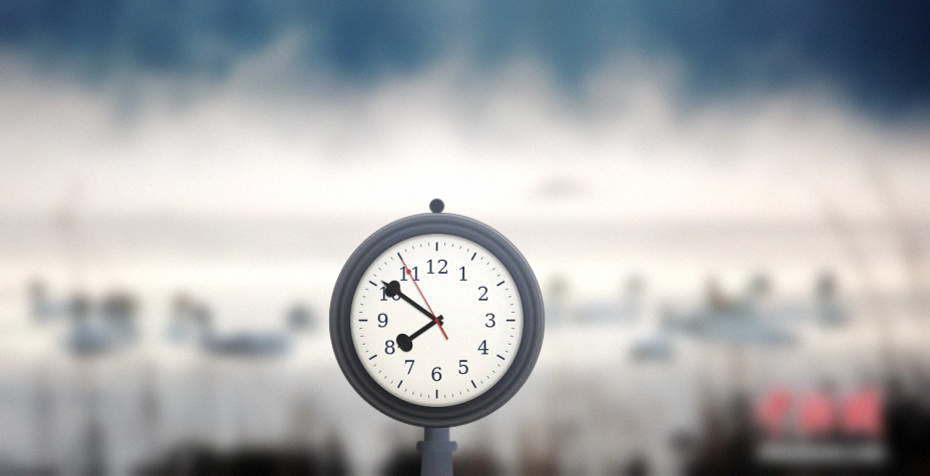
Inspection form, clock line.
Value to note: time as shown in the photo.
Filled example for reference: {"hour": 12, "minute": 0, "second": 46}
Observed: {"hour": 7, "minute": 50, "second": 55}
